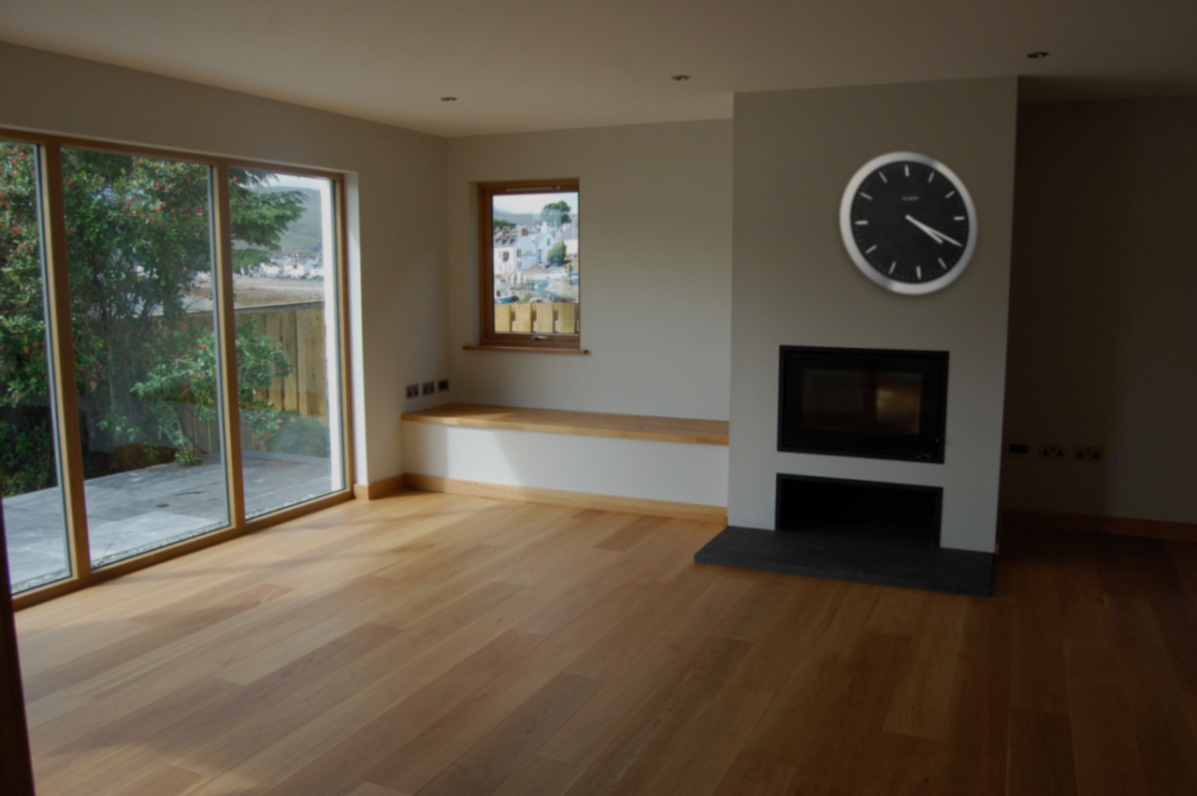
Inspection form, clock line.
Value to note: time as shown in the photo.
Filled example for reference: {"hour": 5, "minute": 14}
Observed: {"hour": 4, "minute": 20}
